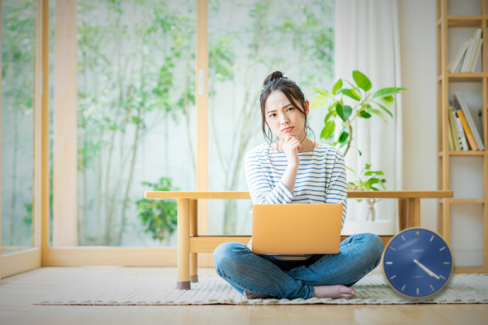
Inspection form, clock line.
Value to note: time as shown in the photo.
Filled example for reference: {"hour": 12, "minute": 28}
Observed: {"hour": 4, "minute": 21}
